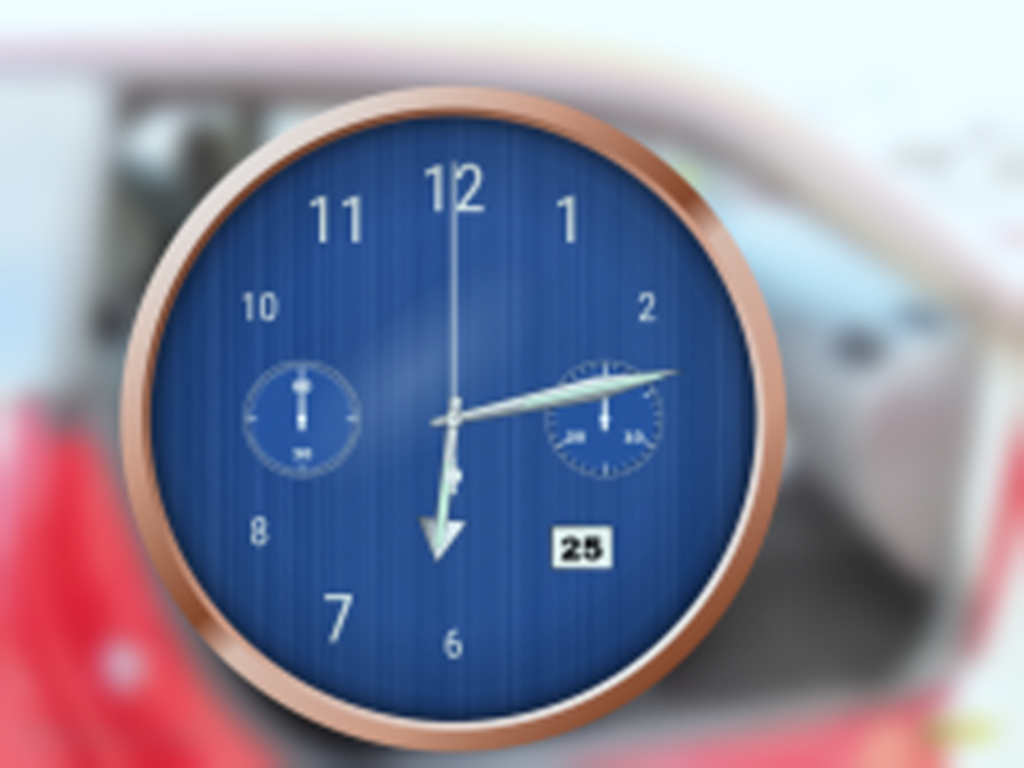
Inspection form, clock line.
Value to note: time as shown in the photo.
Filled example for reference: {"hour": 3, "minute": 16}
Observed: {"hour": 6, "minute": 13}
